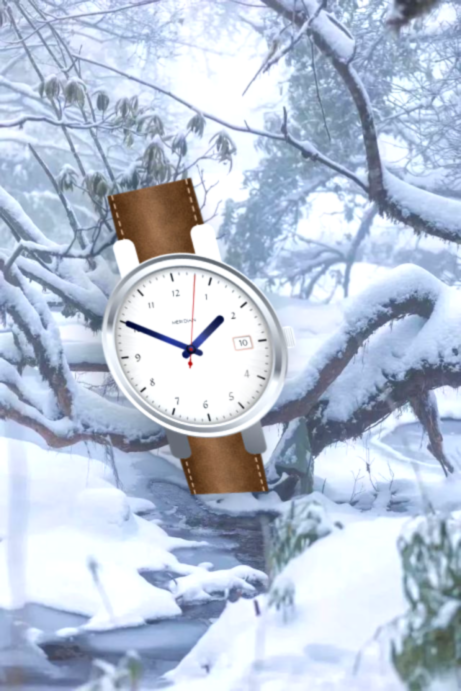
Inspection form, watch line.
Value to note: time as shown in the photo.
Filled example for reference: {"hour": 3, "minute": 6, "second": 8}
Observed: {"hour": 1, "minute": 50, "second": 3}
